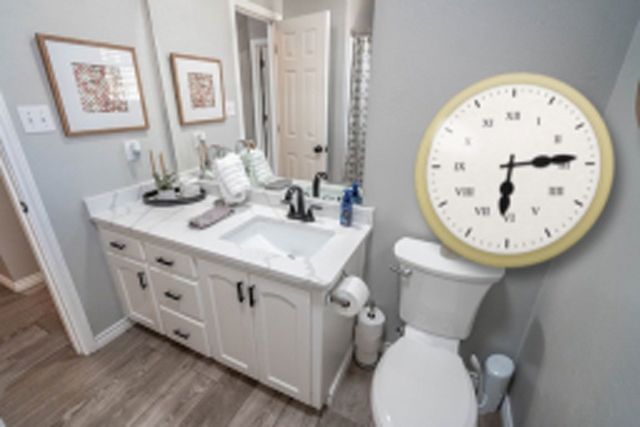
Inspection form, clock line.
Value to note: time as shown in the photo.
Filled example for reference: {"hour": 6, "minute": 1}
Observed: {"hour": 6, "minute": 14}
